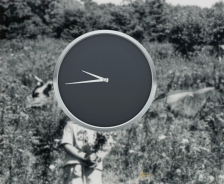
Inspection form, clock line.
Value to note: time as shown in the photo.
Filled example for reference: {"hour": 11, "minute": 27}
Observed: {"hour": 9, "minute": 44}
